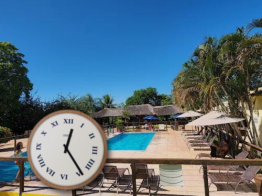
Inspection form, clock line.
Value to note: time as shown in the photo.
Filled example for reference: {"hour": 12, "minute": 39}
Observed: {"hour": 12, "minute": 24}
